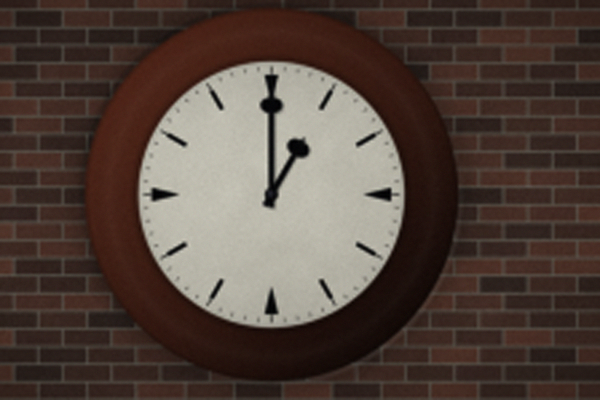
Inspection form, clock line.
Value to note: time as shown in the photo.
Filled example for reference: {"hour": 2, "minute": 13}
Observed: {"hour": 1, "minute": 0}
